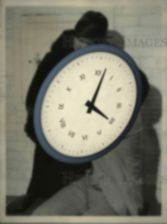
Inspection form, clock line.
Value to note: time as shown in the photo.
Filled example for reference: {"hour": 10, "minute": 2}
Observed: {"hour": 4, "minute": 2}
